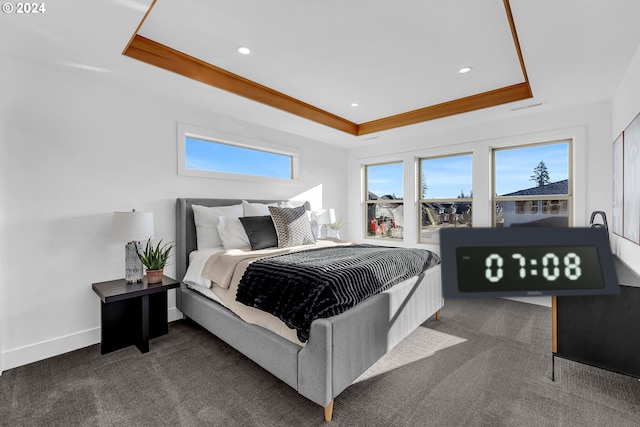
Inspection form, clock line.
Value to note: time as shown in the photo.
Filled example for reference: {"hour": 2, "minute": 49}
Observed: {"hour": 7, "minute": 8}
